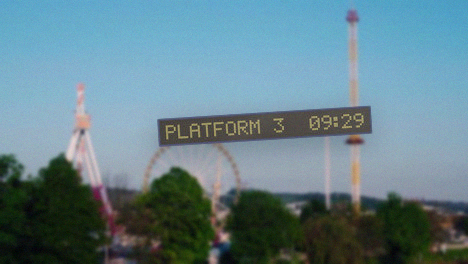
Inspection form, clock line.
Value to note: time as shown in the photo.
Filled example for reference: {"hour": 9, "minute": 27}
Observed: {"hour": 9, "minute": 29}
